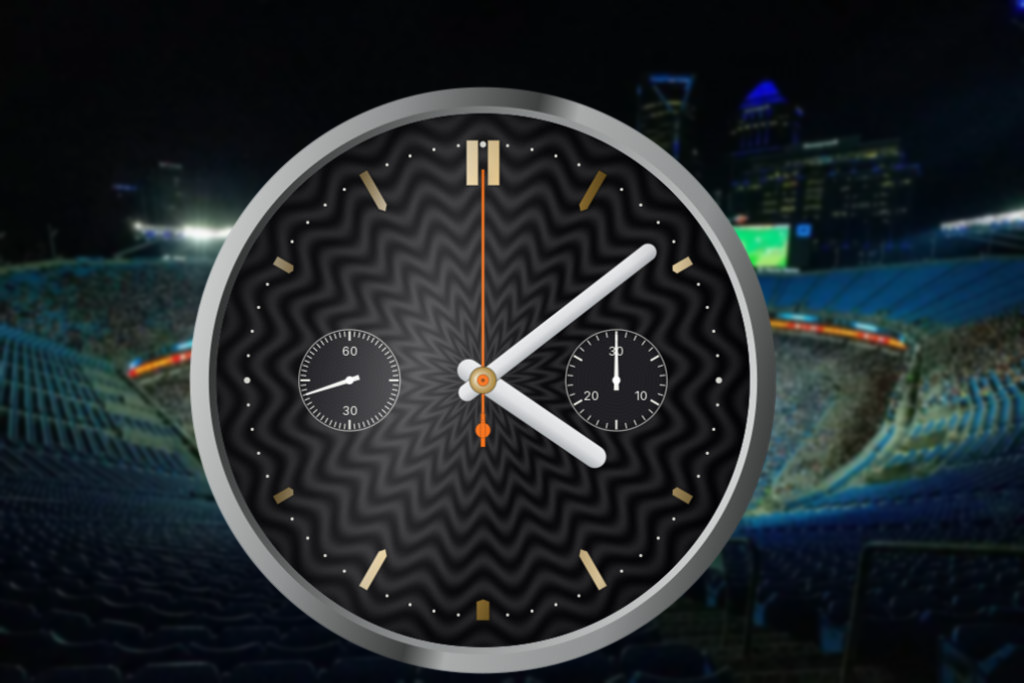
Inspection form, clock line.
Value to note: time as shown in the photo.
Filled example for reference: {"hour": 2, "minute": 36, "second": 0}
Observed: {"hour": 4, "minute": 8, "second": 42}
